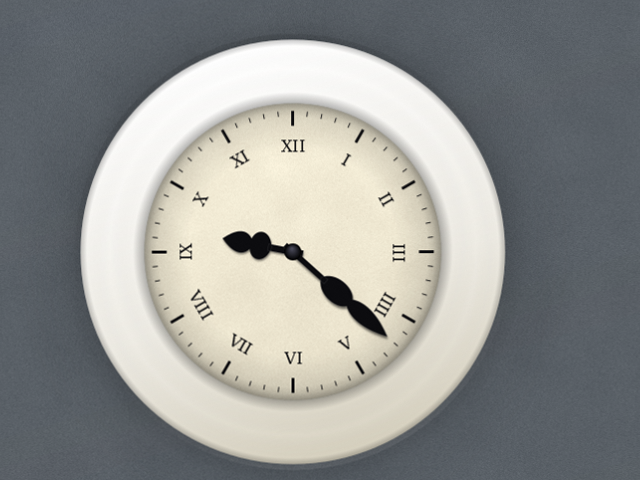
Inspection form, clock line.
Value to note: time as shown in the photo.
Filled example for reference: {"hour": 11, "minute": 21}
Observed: {"hour": 9, "minute": 22}
